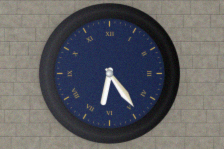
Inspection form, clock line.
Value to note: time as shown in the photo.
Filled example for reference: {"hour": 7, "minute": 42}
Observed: {"hour": 6, "minute": 24}
